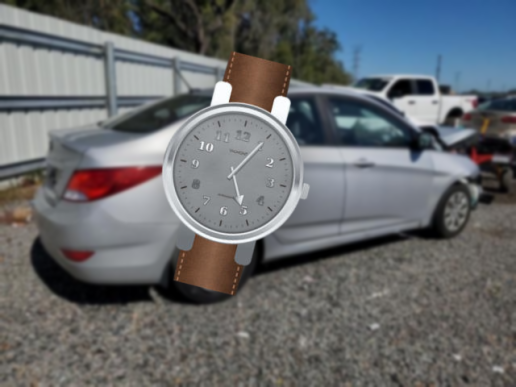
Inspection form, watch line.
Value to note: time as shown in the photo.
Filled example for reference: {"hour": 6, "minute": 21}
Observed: {"hour": 5, "minute": 5}
